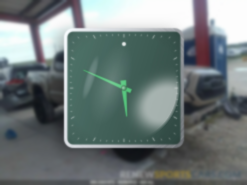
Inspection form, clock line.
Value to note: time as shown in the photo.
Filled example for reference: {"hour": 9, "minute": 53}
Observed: {"hour": 5, "minute": 49}
